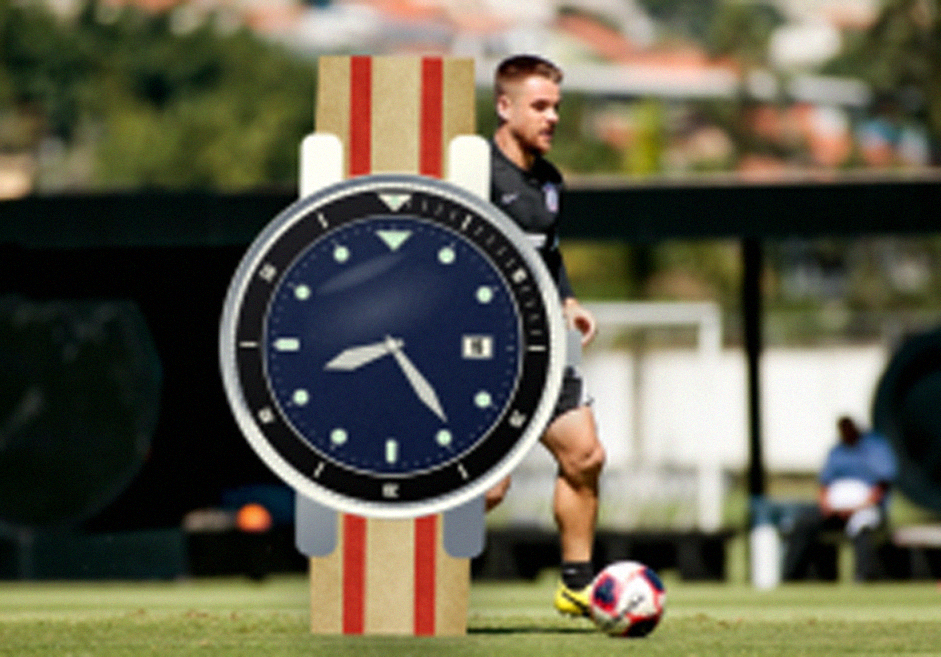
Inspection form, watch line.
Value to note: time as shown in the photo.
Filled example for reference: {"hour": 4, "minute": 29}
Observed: {"hour": 8, "minute": 24}
